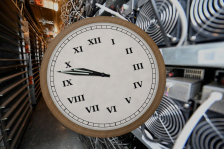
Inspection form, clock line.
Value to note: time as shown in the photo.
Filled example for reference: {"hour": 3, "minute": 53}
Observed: {"hour": 9, "minute": 48}
